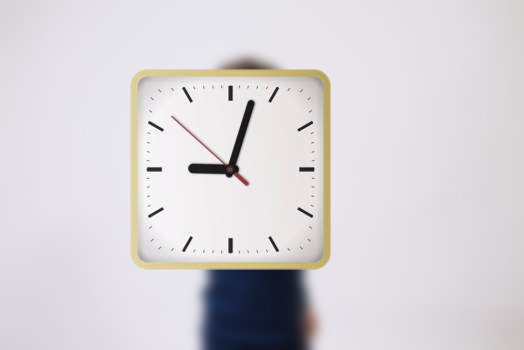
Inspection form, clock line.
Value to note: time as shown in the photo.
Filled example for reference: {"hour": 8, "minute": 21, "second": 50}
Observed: {"hour": 9, "minute": 2, "second": 52}
